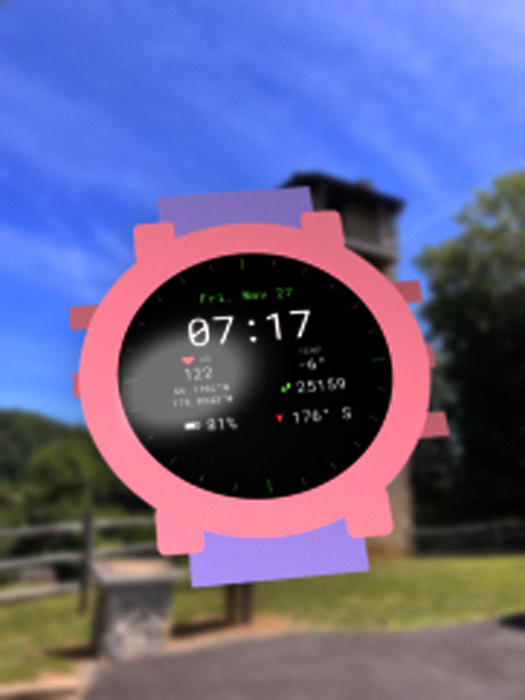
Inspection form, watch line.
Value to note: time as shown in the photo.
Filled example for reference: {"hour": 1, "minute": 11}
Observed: {"hour": 7, "minute": 17}
